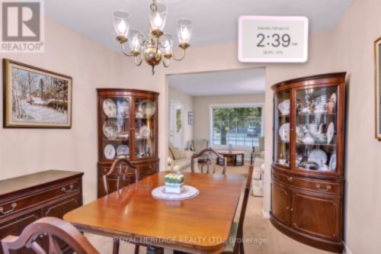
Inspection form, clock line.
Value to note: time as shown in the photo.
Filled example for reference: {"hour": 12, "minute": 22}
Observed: {"hour": 2, "minute": 39}
